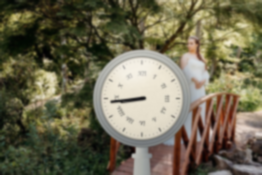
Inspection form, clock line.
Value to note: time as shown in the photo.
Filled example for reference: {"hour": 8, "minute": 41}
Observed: {"hour": 8, "minute": 44}
